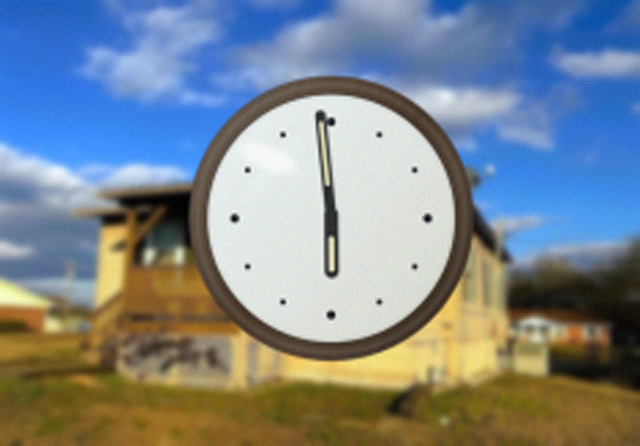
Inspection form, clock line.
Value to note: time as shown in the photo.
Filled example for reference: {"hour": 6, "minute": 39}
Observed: {"hour": 5, "minute": 59}
